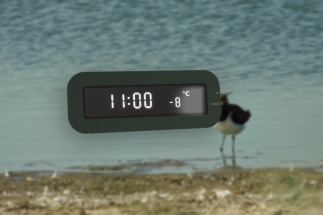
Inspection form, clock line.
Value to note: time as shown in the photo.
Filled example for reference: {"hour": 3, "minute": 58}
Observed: {"hour": 11, "minute": 0}
